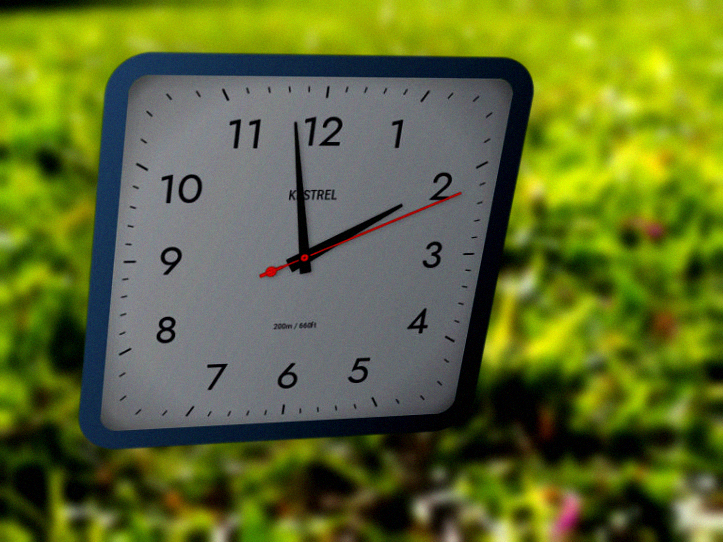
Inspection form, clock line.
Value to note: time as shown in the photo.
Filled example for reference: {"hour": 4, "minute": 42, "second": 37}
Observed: {"hour": 1, "minute": 58, "second": 11}
